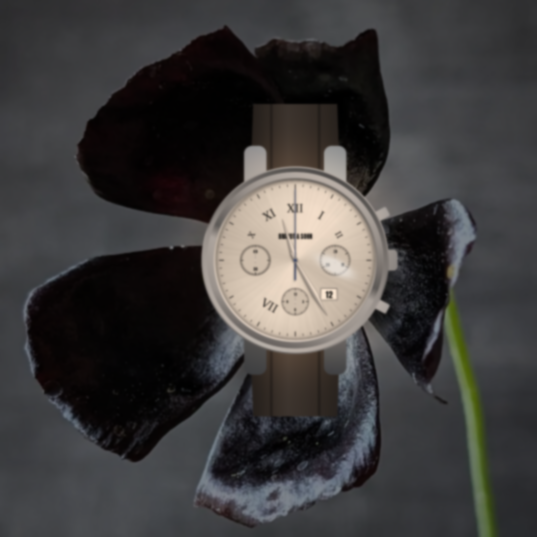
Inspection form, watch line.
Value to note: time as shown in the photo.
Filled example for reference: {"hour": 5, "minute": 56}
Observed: {"hour": 11, "minute": 25}
